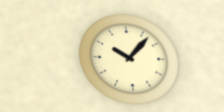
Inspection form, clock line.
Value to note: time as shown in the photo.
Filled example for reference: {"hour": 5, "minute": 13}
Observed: {"hour": 10, "minute": 7}
